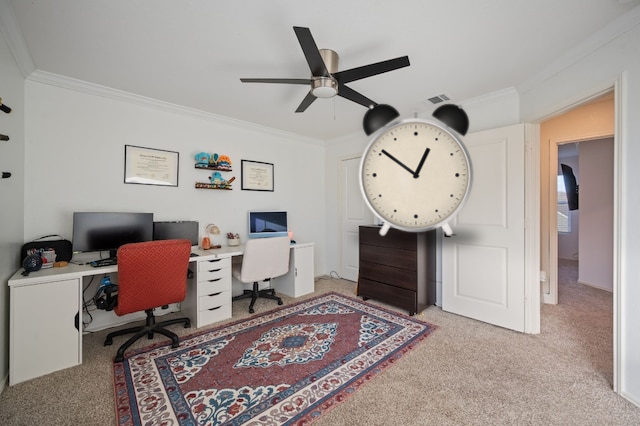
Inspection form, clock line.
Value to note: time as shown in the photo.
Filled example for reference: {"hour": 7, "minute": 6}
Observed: {"hour": 12, "minute": 51}
